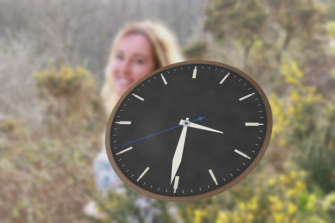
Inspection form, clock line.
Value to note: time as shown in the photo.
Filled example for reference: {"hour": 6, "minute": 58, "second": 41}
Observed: {"hour": 3, "minute": 30, "second": 41}
